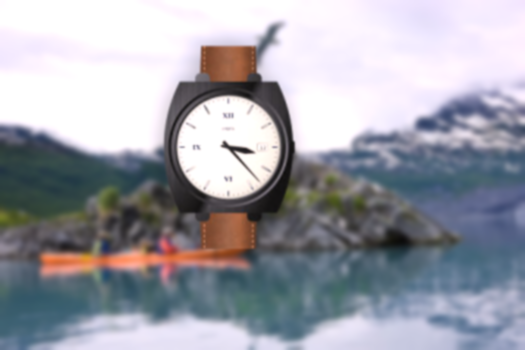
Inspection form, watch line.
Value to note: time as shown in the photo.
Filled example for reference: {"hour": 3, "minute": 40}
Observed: {"hour": 3, "minute": 23}
